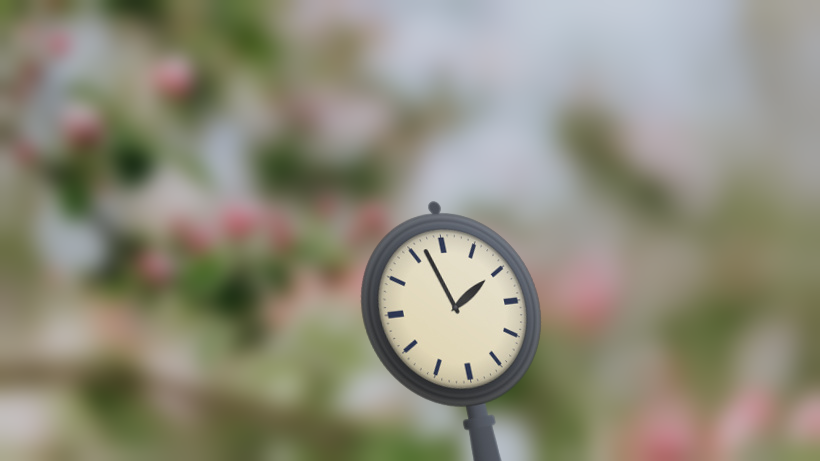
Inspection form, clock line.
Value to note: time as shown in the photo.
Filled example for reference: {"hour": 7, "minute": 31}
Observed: {"hour": 1, "minute": 57}
